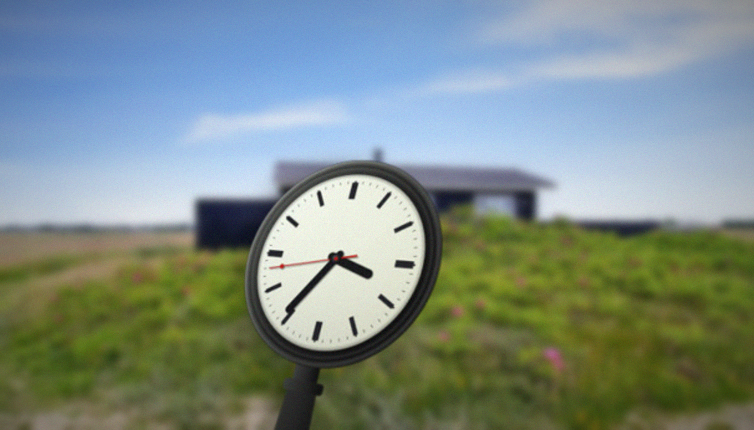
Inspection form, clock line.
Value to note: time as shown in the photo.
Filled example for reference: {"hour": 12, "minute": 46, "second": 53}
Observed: {"hour": 3, "minute": 35, "second": 43}
